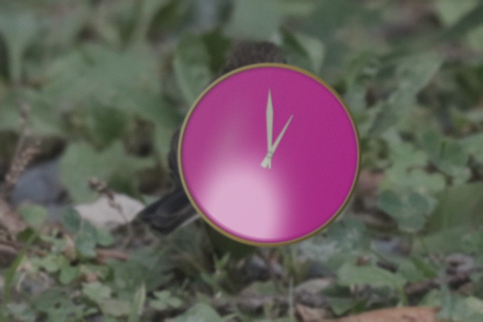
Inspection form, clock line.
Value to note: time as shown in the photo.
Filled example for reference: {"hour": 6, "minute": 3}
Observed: {"hour": 1, "minute": 0}
